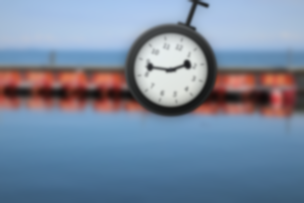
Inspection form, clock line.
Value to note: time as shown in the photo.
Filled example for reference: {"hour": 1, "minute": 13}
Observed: {"hour": 1, "minute": 43}
